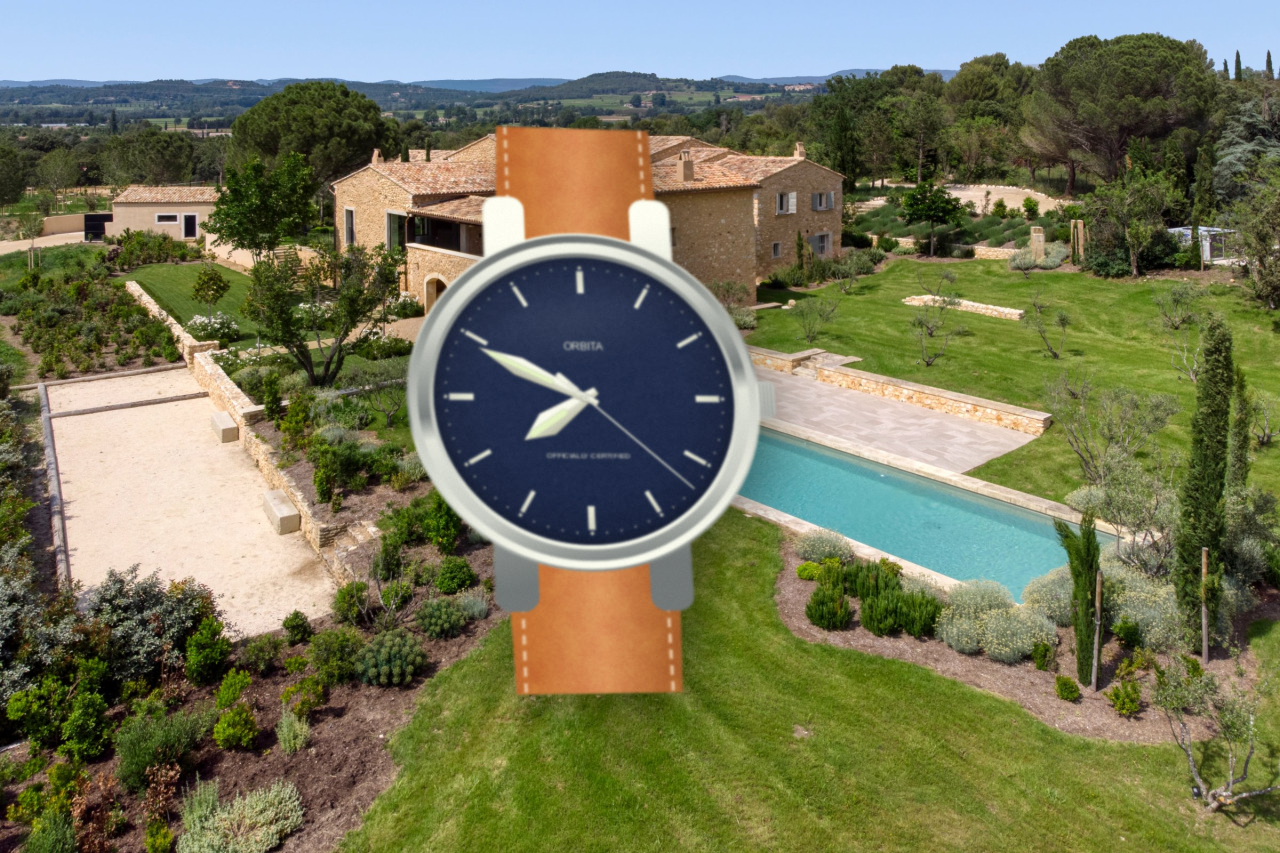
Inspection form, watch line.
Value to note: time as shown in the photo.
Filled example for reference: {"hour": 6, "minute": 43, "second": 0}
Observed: {"hour": 7, "minute": 49, "second": 22}
